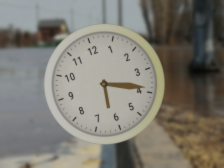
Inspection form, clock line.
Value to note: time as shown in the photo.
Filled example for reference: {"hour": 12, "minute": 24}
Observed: {"hour": 6, "minute": 19}
